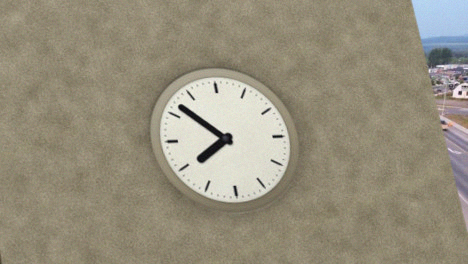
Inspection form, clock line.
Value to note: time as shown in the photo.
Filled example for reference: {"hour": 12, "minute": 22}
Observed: {"hour": 7, "minute": 52}
